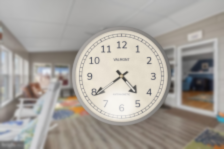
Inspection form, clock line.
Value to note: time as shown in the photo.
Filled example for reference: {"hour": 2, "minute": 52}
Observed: {"hour": 4, "minute": 39}
